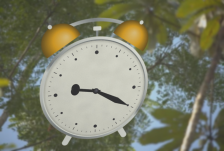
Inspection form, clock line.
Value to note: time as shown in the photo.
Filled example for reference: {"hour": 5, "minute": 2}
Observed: {"hour": 9, "minute": 20}
